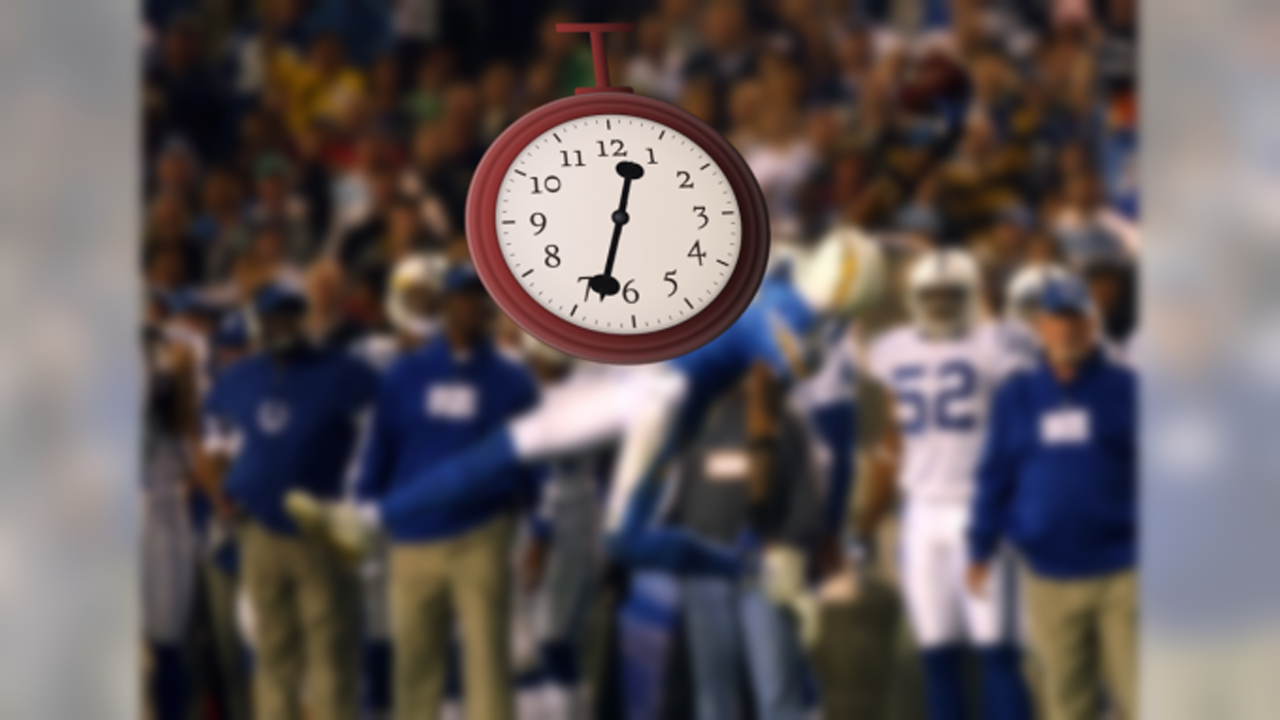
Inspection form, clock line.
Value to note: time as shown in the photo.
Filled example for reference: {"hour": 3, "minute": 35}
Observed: {"hour": 12, "minute": 33}
